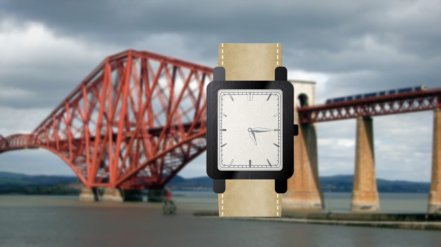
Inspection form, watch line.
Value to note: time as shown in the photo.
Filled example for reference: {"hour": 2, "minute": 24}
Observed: {"hour": 5, "minute": 15}
